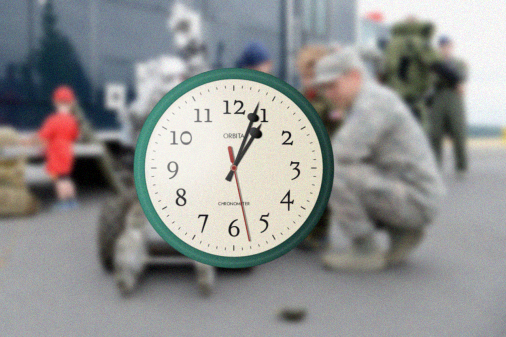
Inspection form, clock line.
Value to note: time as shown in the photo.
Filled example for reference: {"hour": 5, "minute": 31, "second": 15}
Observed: {"hour": 1, "minute": 3, "second": 28}
